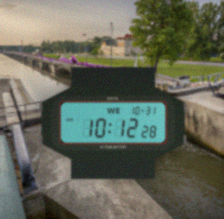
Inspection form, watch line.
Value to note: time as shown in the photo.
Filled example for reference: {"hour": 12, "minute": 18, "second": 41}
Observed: {"hour": 10, "minute": 12, "second": 28}
